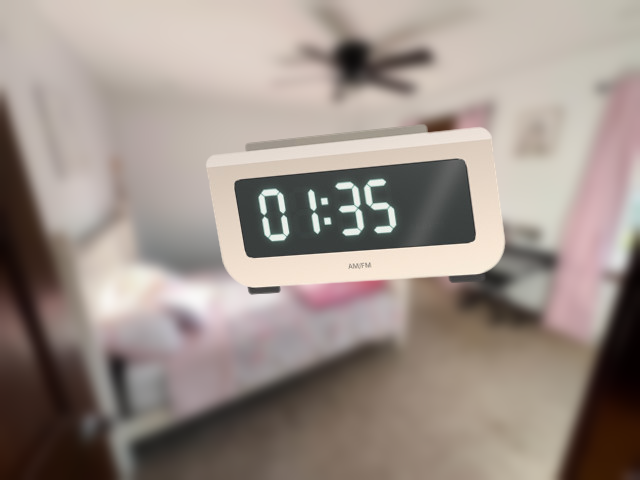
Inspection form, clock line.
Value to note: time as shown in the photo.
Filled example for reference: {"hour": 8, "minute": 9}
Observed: {"hour": 1, "minute": 35}
